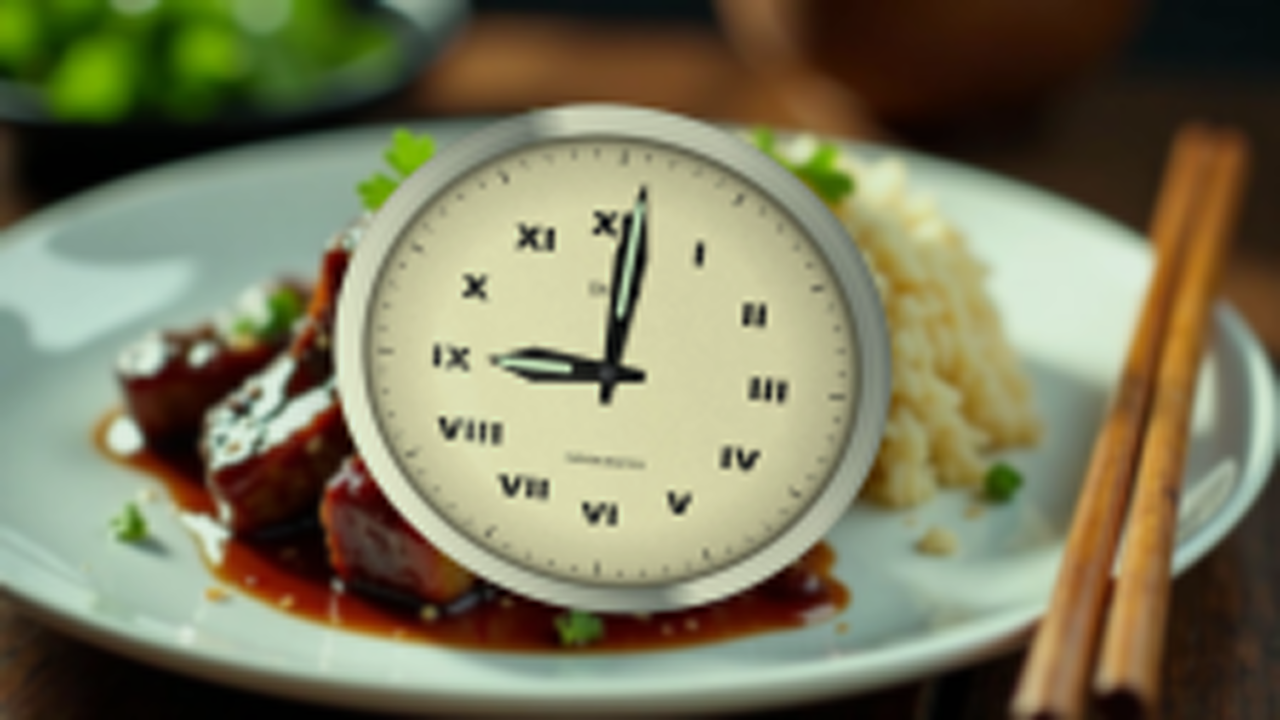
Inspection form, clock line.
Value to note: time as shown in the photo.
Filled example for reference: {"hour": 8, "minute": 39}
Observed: {"hour": 9, "minute": 1}
